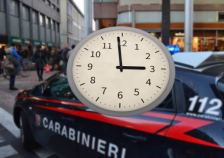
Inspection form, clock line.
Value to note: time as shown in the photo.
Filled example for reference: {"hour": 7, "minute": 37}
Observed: {"hour": 2, "minute": 59}
